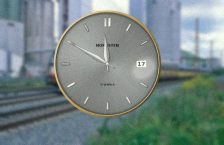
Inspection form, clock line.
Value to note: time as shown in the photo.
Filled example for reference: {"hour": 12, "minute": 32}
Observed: {"hour": 11, "minute": 50}
